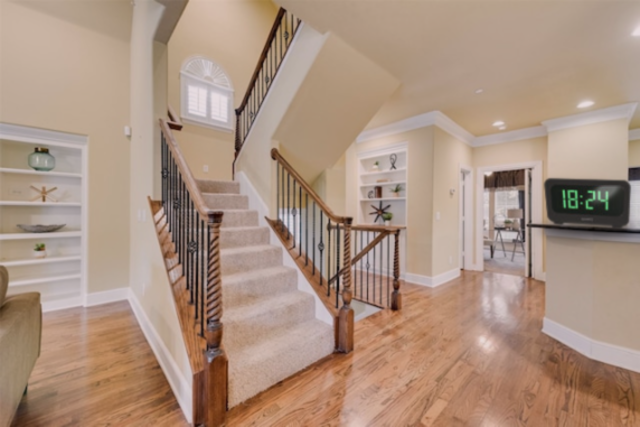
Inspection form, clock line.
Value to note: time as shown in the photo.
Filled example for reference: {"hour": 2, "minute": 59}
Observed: {"hour": 18, "minute": 24}
